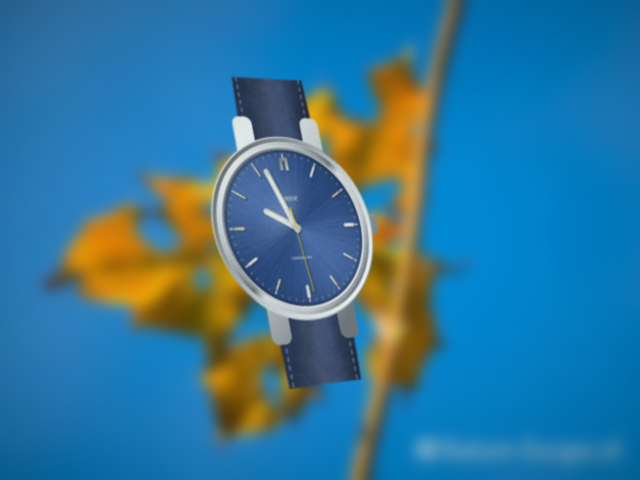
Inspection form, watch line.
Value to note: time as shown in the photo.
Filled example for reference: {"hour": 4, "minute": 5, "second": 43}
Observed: {"hour": 9, "minute": 56, "second": 29}
